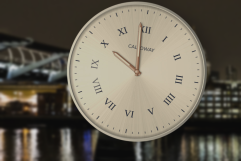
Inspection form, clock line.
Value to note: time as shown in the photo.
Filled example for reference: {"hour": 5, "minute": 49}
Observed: {"hour": 9, "minute": 59}
